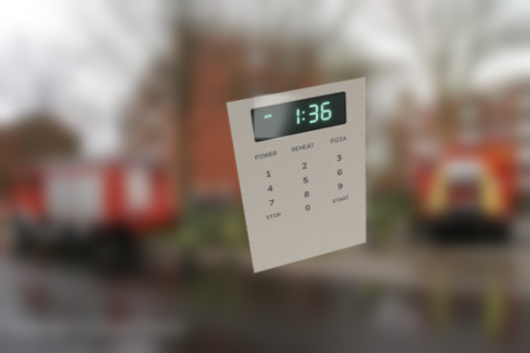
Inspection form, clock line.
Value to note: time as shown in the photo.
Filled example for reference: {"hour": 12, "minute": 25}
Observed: {"hour": 1, "minute": 36}
